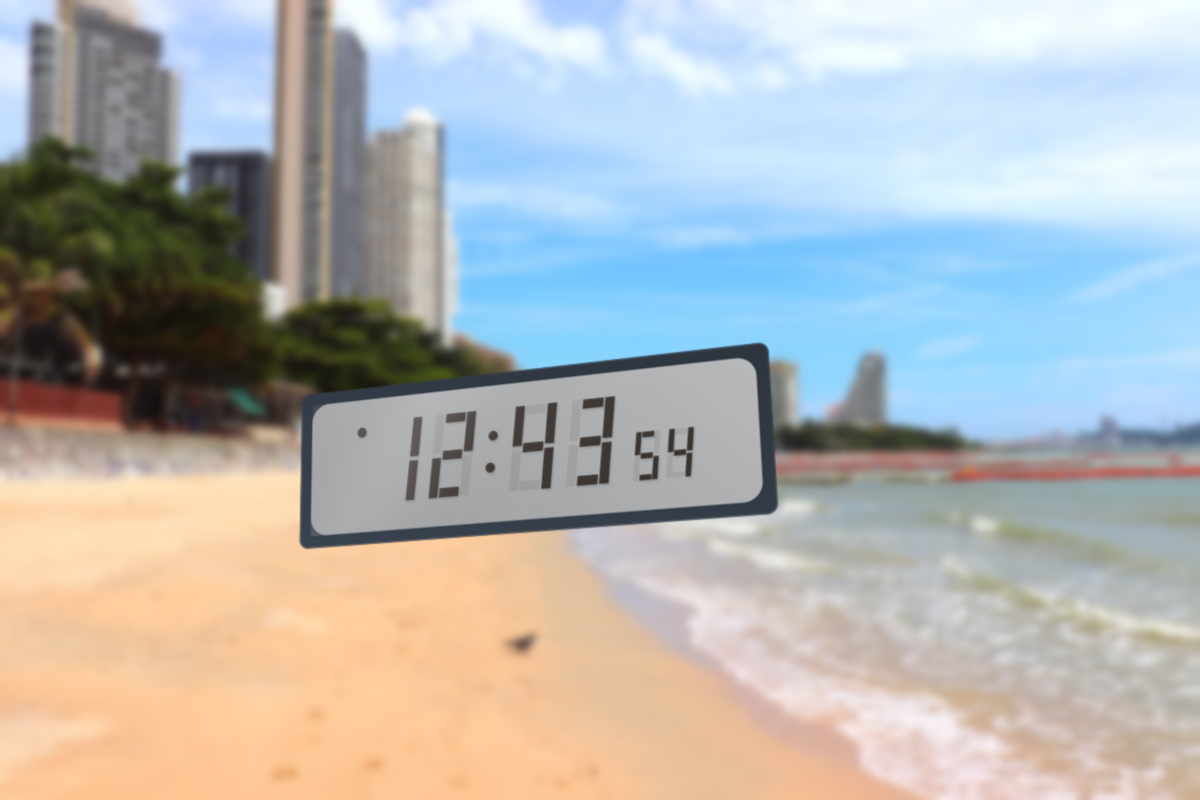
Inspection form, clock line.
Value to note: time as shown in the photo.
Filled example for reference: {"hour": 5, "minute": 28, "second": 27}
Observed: {"hour": 12, "minute": 43, "second": 54}
